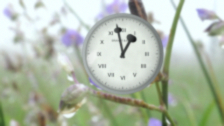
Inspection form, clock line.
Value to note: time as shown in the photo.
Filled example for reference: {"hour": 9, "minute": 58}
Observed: {"hour": 12, "minute": 58}
